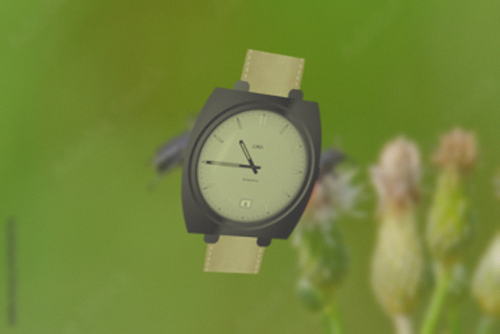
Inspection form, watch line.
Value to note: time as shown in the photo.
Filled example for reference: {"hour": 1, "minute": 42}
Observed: {"hour": 10, "minute": 45}
